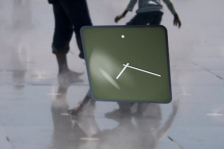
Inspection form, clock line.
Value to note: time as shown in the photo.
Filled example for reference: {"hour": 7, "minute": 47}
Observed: {"hour": 7, "minute": 18}
